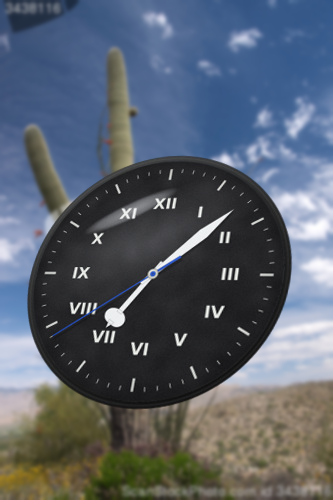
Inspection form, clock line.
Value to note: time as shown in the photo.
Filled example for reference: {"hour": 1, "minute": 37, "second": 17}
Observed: {"hour": 7, "minute": 7, "second": 39}
